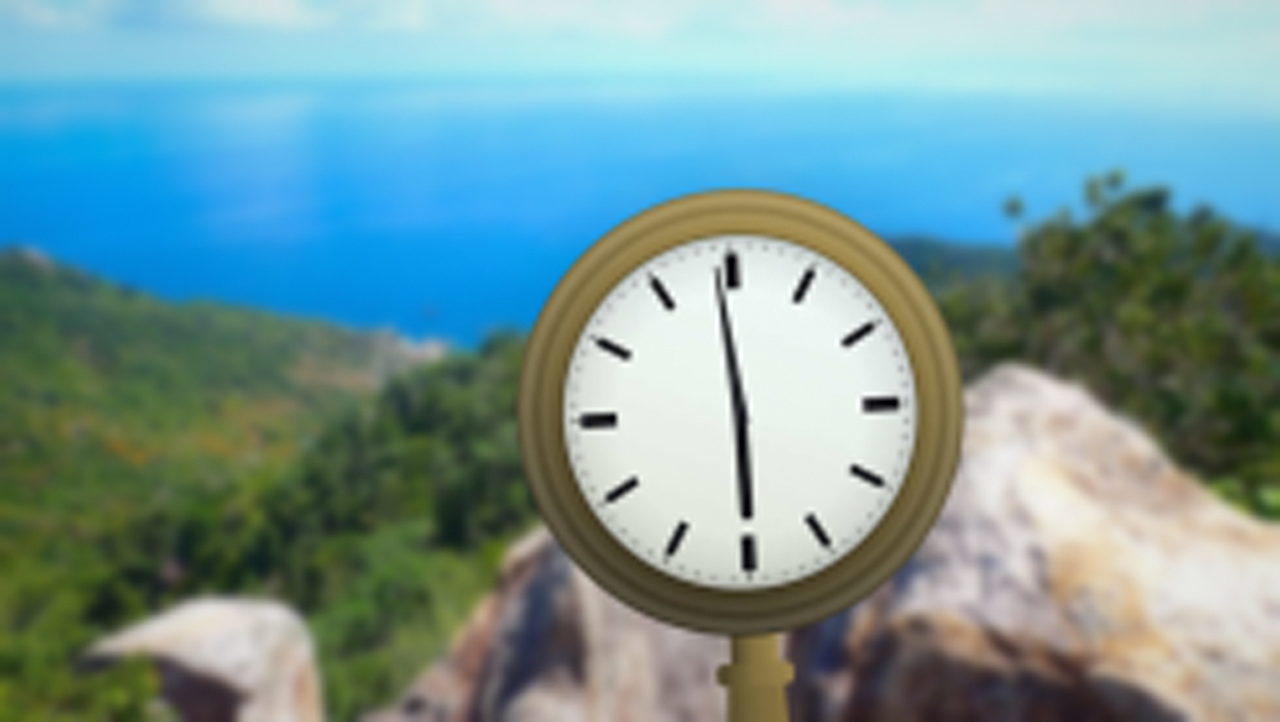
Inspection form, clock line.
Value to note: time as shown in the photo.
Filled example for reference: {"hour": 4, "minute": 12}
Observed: {"hour": 5, "minute": 59}
